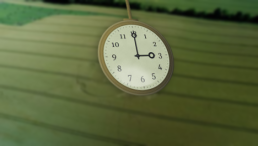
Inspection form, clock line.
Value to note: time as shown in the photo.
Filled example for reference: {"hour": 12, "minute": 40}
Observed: {"hour": 3, "minute": 0}
